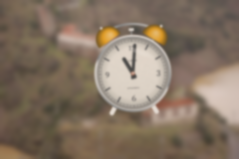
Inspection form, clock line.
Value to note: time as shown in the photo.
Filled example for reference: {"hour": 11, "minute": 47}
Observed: {"hour": 11, "minute": 1}
